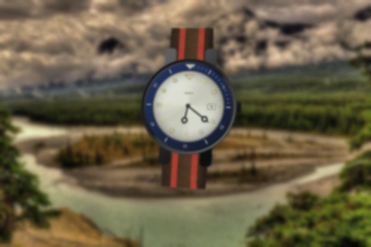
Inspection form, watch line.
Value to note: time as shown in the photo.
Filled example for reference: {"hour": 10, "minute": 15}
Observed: {"hour": 6, "minute": 21}
